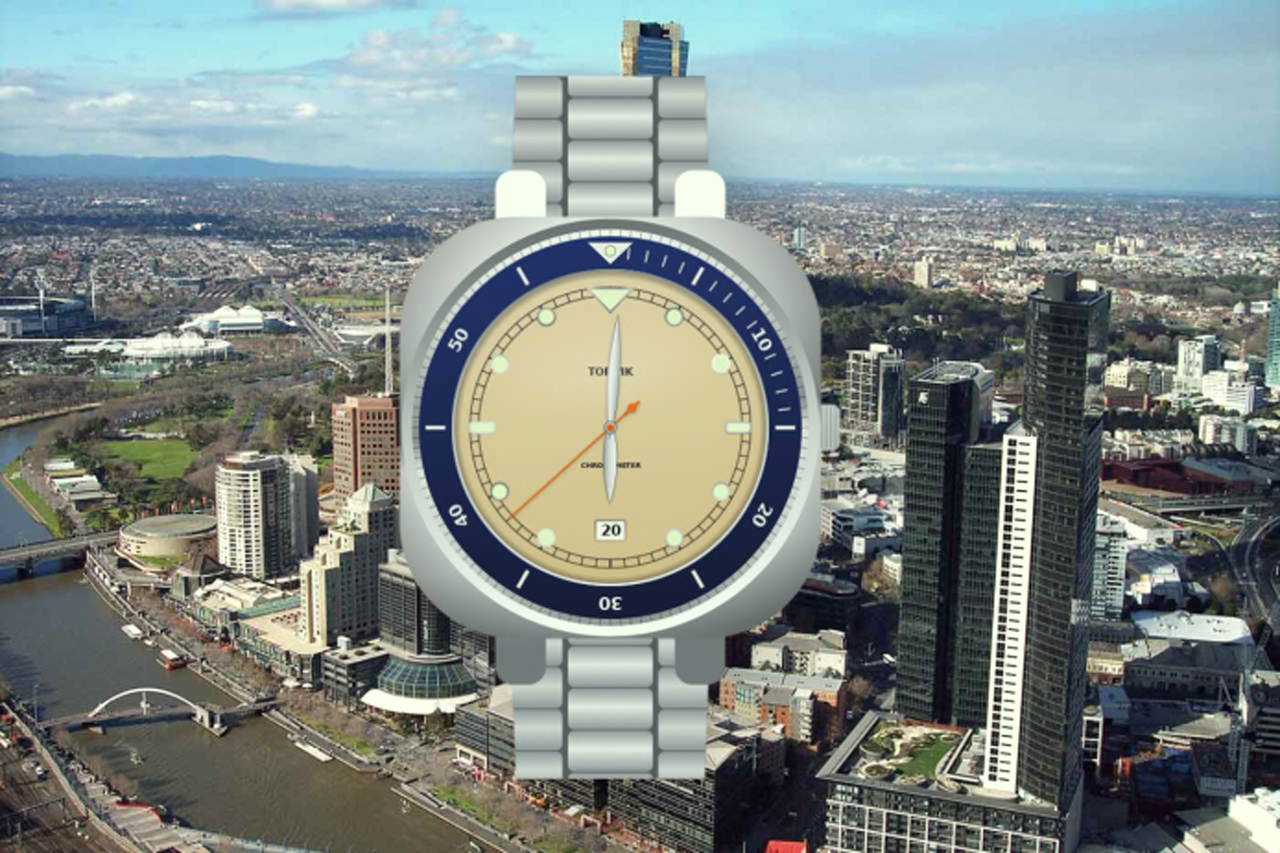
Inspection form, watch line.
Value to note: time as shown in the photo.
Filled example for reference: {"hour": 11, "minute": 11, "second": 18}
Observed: {"hour": 6, "minute": 0, "second": 38}
